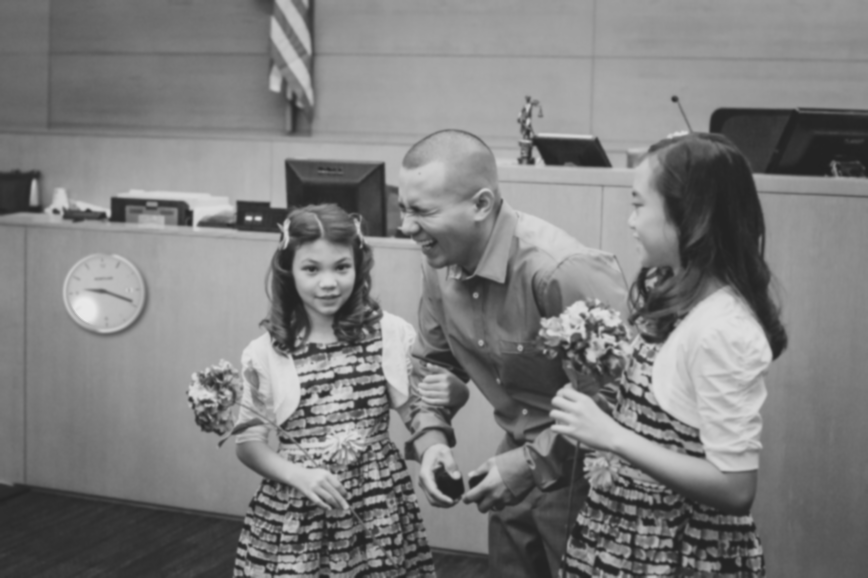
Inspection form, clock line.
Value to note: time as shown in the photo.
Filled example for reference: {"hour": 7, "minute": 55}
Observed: {"hour": 9, "minute": 19}
